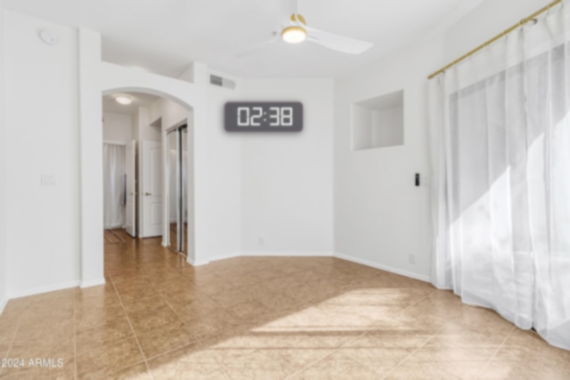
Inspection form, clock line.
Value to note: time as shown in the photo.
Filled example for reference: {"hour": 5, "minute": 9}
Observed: {"hour": 2, "minute": 38}
